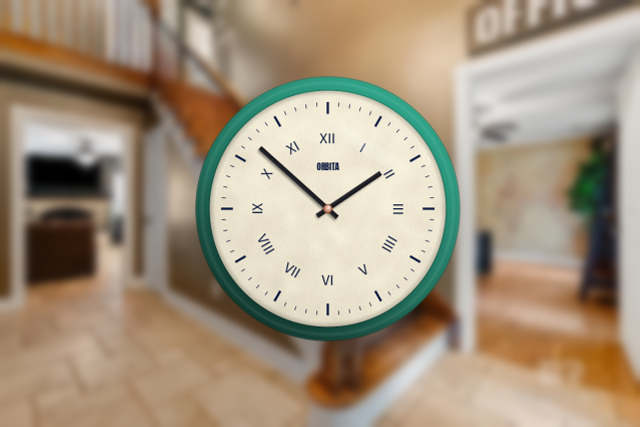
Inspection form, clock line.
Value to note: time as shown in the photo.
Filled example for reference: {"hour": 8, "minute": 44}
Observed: {"hour": 1, "minute": 52}
